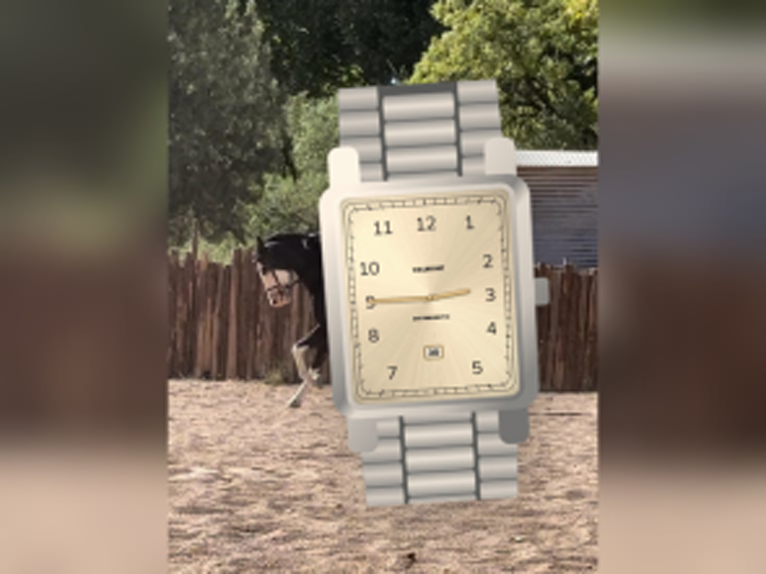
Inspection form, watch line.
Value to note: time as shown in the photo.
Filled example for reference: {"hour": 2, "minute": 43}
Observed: {"hour": 2, "minute": 45}
